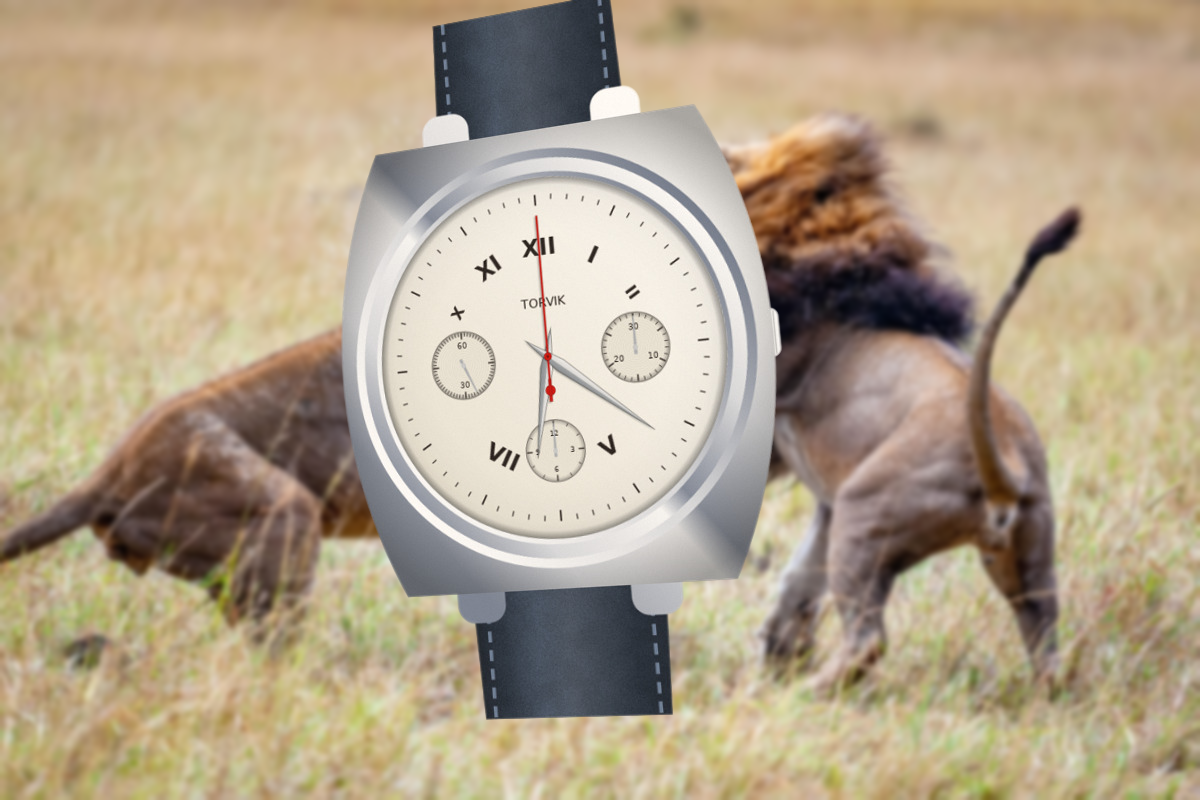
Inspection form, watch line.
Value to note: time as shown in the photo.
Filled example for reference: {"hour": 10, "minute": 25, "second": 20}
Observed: {"hour": 6, "minute": 21, "second": 26}
